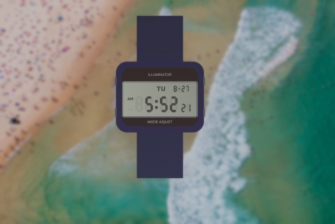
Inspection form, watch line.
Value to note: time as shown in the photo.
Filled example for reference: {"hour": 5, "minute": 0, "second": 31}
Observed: {"hour": 5, "minute": 52, "second": 21}
